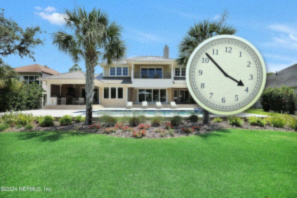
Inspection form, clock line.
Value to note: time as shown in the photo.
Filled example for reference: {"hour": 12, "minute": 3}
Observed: {"hour": 3, "minute": 52}
